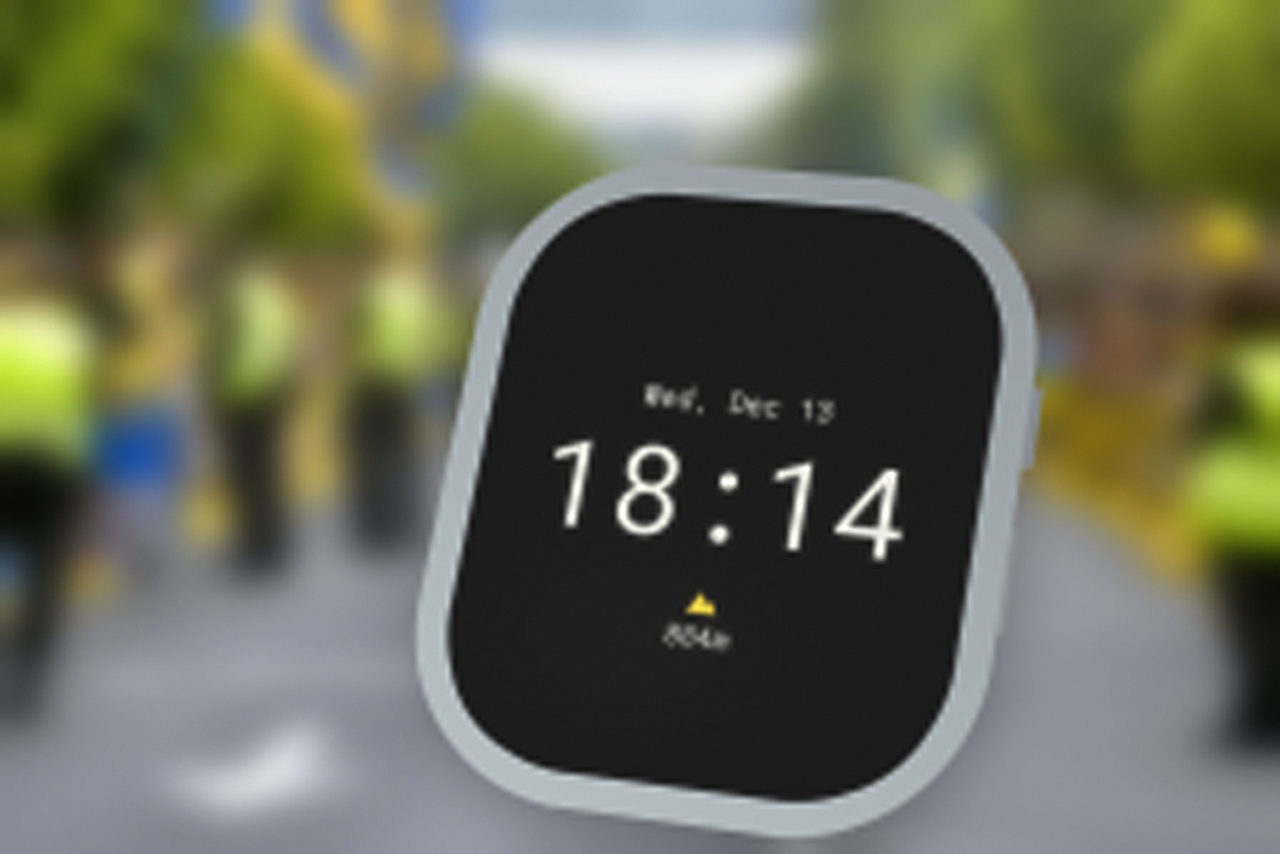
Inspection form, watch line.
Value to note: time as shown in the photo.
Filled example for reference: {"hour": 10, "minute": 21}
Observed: {"hour": 18, "minute": 14}
